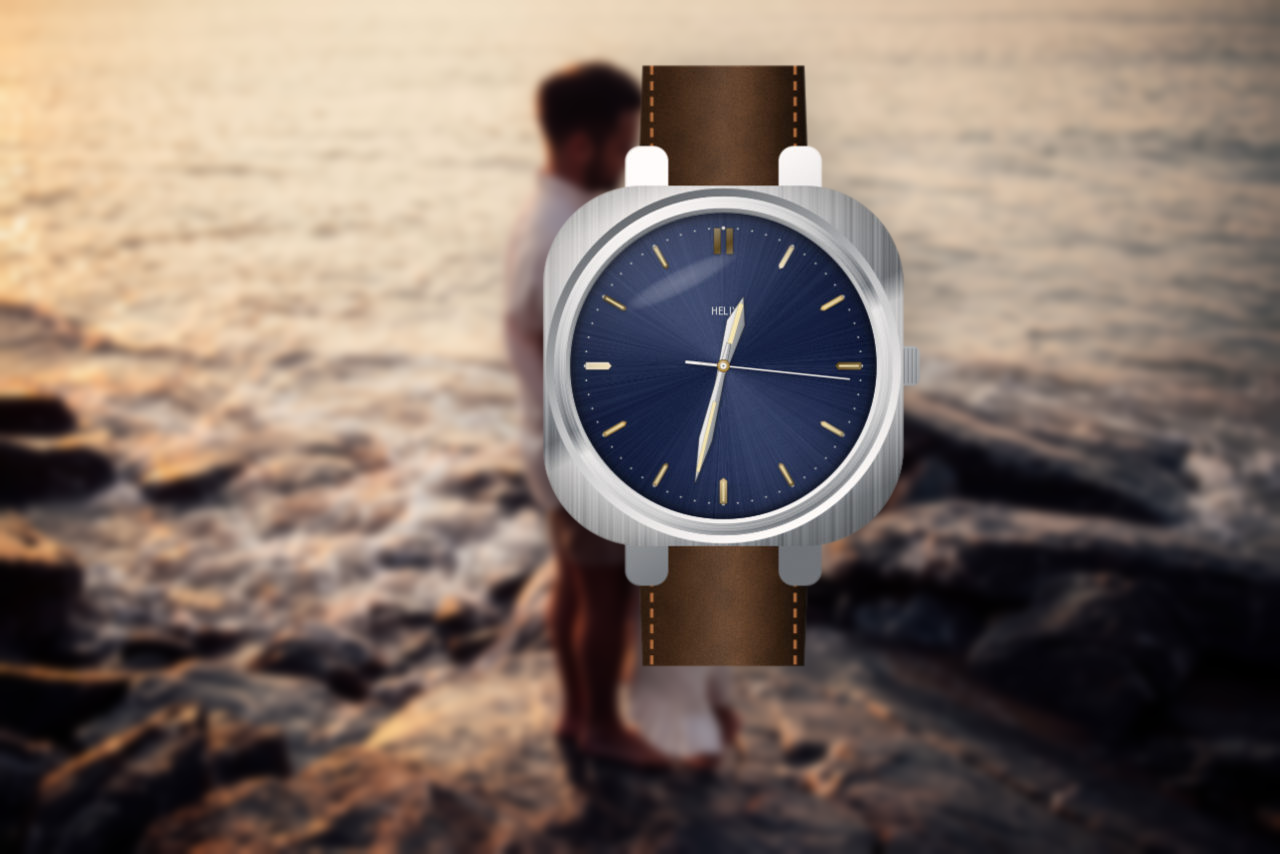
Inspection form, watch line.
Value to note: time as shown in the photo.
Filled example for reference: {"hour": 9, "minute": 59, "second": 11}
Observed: {"hour": 12, "minute": 32, "second": 16}
